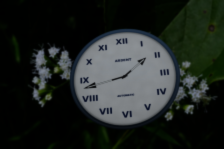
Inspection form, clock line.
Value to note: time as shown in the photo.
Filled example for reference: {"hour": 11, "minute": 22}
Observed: {"hour": 1, "minute": 43}
